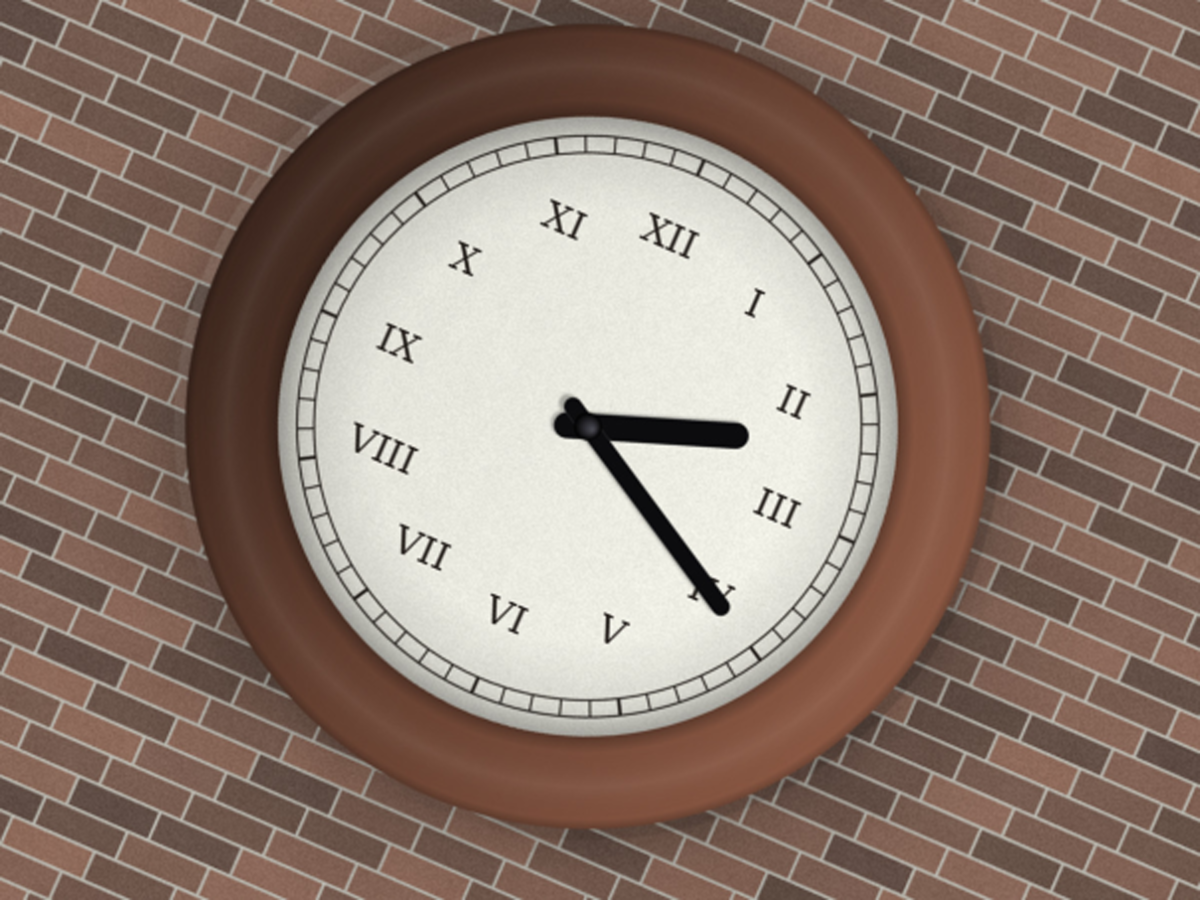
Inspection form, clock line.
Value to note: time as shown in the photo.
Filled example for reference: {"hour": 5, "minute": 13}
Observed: {"hour": 2, "minute": 20}
